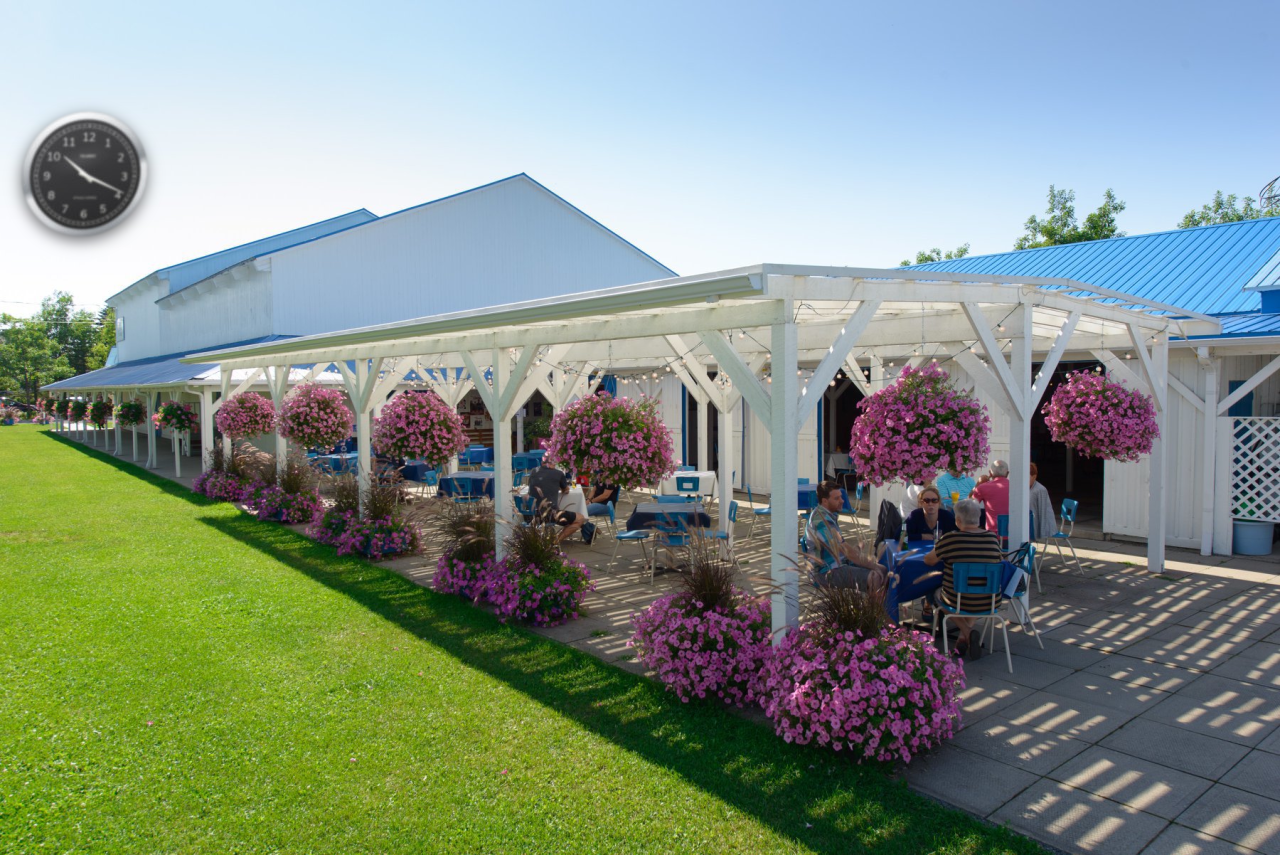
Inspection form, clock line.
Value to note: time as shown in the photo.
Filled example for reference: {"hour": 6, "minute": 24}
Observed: {"hour": 10, "minute": 19}
